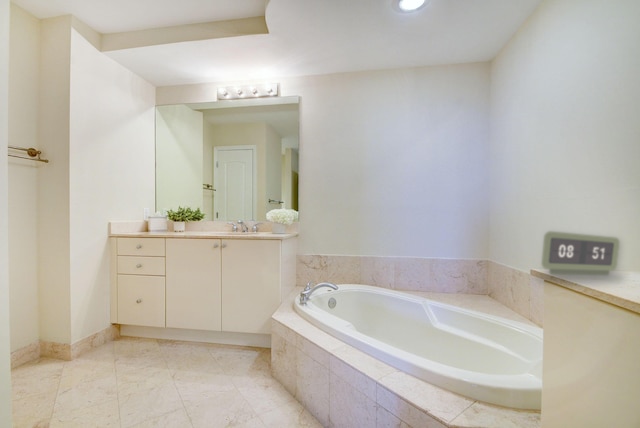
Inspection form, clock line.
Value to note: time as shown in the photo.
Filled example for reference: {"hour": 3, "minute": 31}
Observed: {"hour": 8, "minute": 51}
